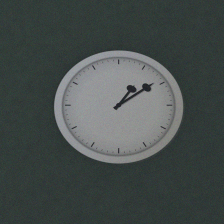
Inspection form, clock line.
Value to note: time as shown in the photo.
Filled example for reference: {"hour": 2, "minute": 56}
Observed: {"hour": 1, "minute": 9}
